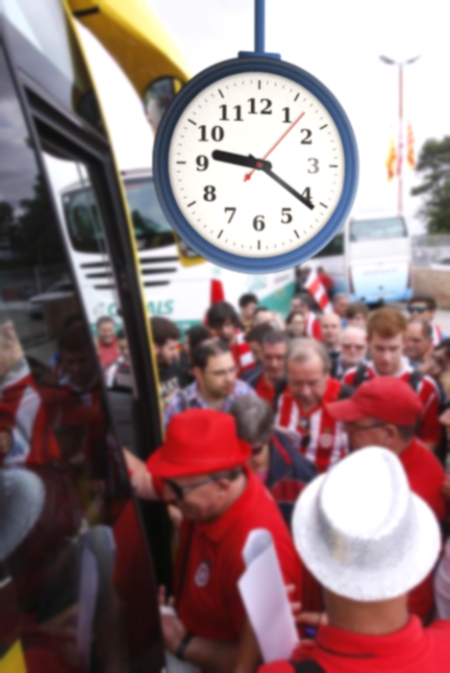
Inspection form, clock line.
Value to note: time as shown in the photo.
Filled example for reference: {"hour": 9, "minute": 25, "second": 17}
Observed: {"hour": 9, "minute": 21, "second": 7}
